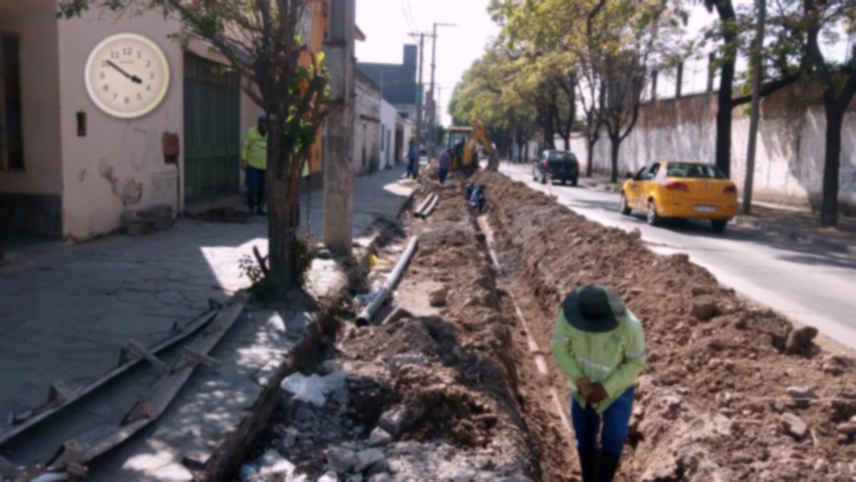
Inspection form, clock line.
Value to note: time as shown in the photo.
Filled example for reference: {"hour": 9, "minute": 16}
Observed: {"hour": 3, "minute": 51}
